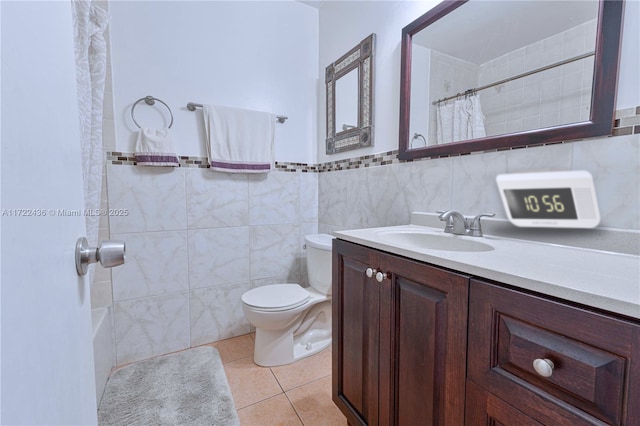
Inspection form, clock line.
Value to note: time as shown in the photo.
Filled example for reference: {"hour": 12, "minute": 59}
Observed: {"hour": 10, "minute": 56}
